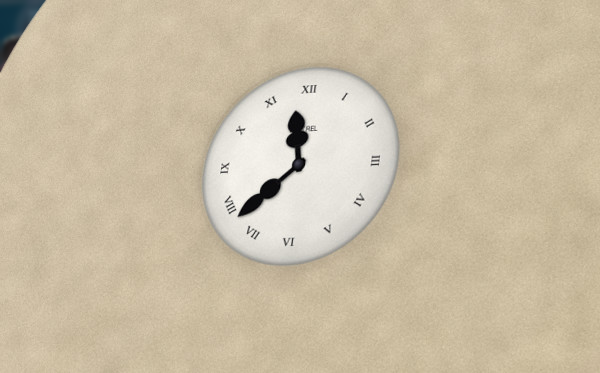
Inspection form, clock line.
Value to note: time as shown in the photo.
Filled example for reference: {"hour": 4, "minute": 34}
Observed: {"hour": 11, "minute": 38}
